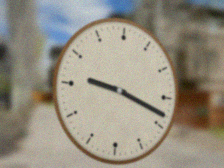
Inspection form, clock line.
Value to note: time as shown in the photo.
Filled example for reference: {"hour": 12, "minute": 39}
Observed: {"hour": 9, "minute": 18}
